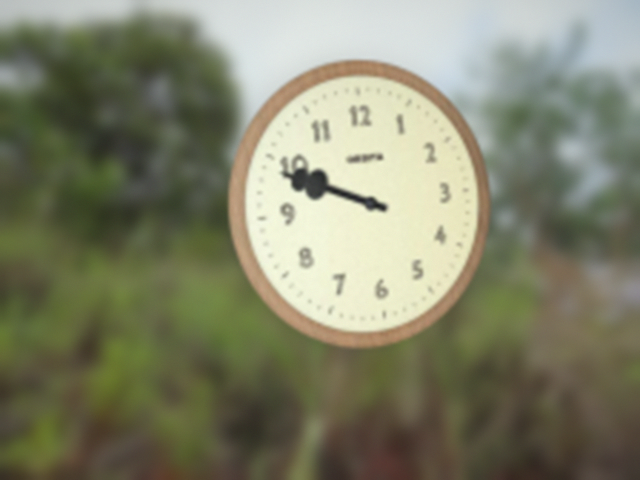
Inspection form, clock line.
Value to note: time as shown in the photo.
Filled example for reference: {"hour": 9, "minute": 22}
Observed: {"hour": 9, "minute": 49}
